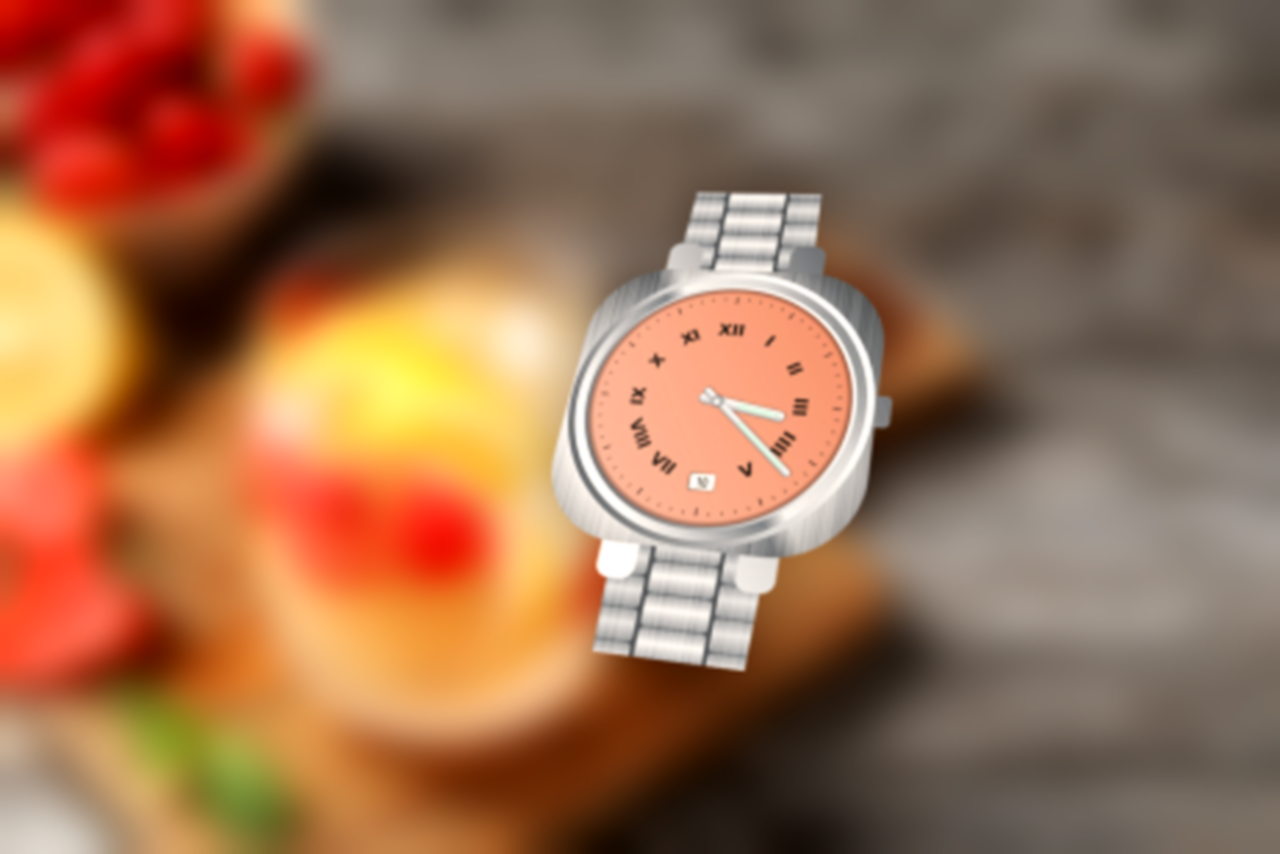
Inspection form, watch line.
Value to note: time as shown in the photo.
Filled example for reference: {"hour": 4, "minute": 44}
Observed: {"hour": 3, "minute": 22}
